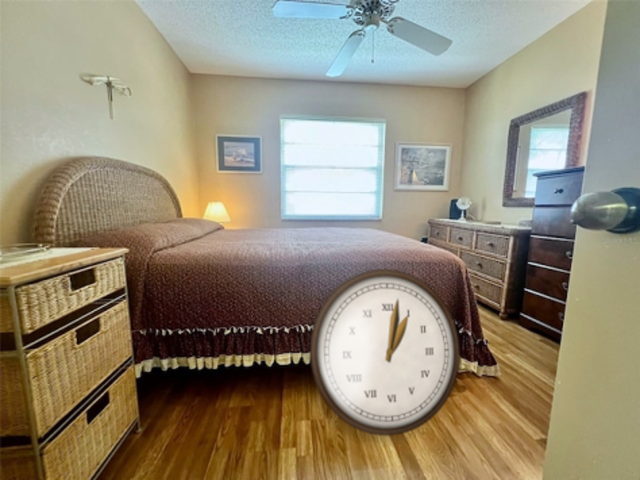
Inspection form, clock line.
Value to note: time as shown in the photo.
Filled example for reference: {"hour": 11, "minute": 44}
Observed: {"hour": 1, "minute": 2}
